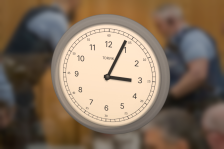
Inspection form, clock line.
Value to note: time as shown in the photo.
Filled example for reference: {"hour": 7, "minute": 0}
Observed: {"hour": 3, "minute": 4}
